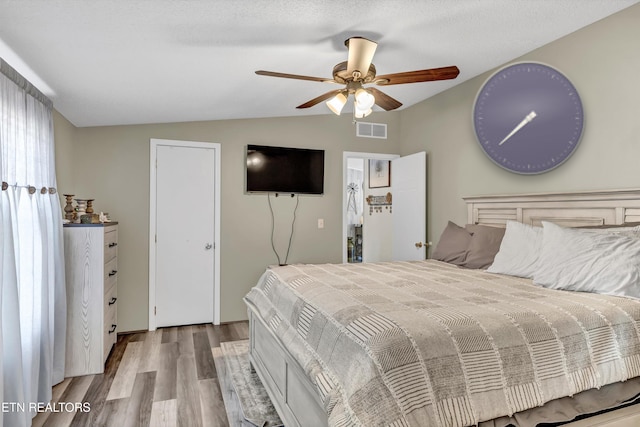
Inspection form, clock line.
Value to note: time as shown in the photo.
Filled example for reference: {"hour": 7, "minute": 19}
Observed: {"hour": 7, "minute": 38}
